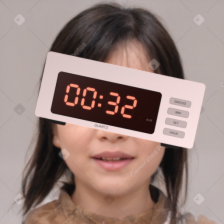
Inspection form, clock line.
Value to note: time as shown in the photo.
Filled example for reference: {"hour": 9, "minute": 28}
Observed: {"hour": 0, "minute": 32}
